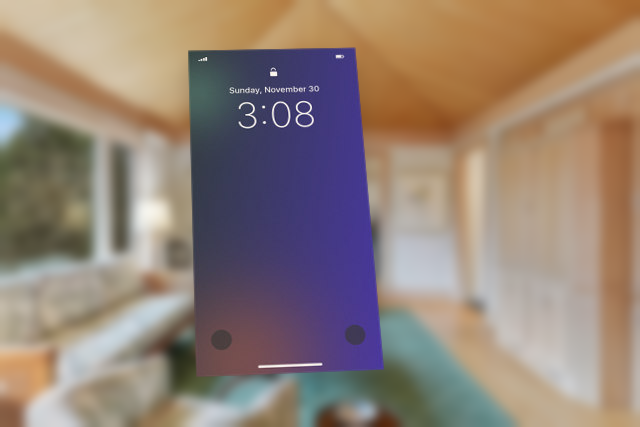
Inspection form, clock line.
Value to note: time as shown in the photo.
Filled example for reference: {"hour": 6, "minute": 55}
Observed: {"hour": 3, "minute": 8}
